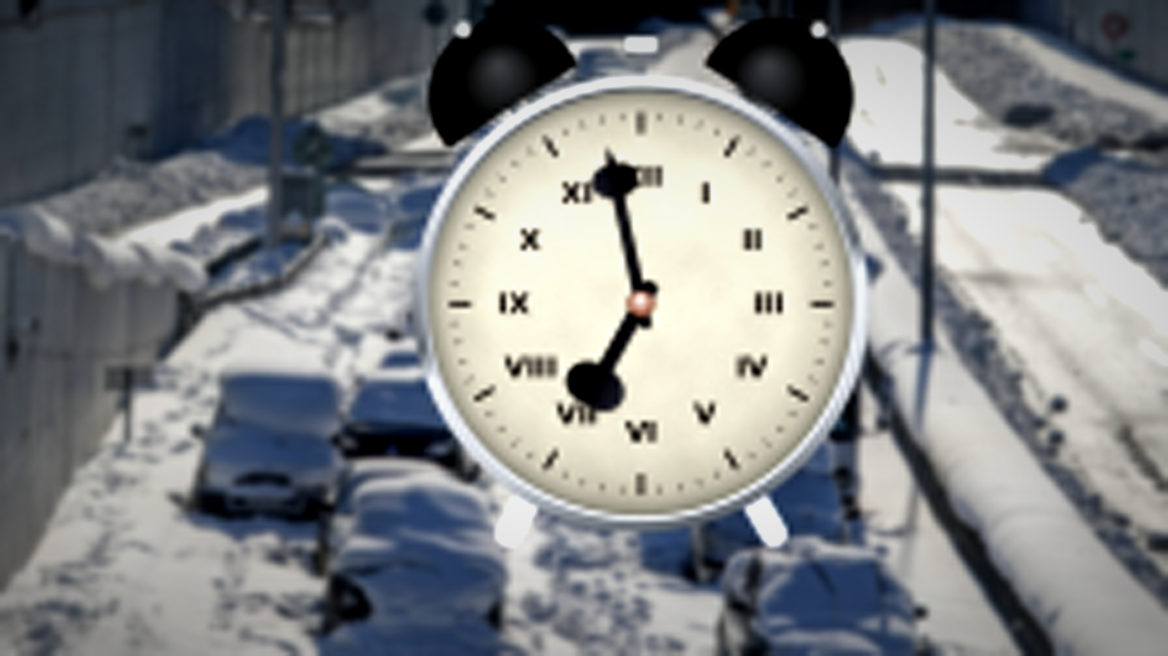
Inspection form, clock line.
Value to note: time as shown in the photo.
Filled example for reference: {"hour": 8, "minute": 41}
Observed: {"hour": 6, "minute": 58}
